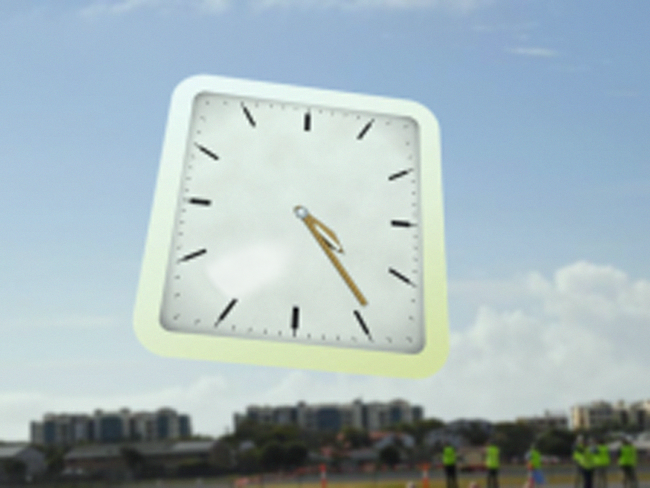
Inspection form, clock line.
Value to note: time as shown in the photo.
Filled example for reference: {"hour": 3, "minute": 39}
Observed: {"hour": 4, "minute": 24}
